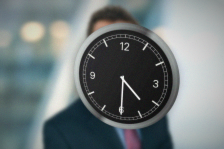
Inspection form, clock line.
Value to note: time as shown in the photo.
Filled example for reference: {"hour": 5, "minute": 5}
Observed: {"hour": 4, "minute": 30}
